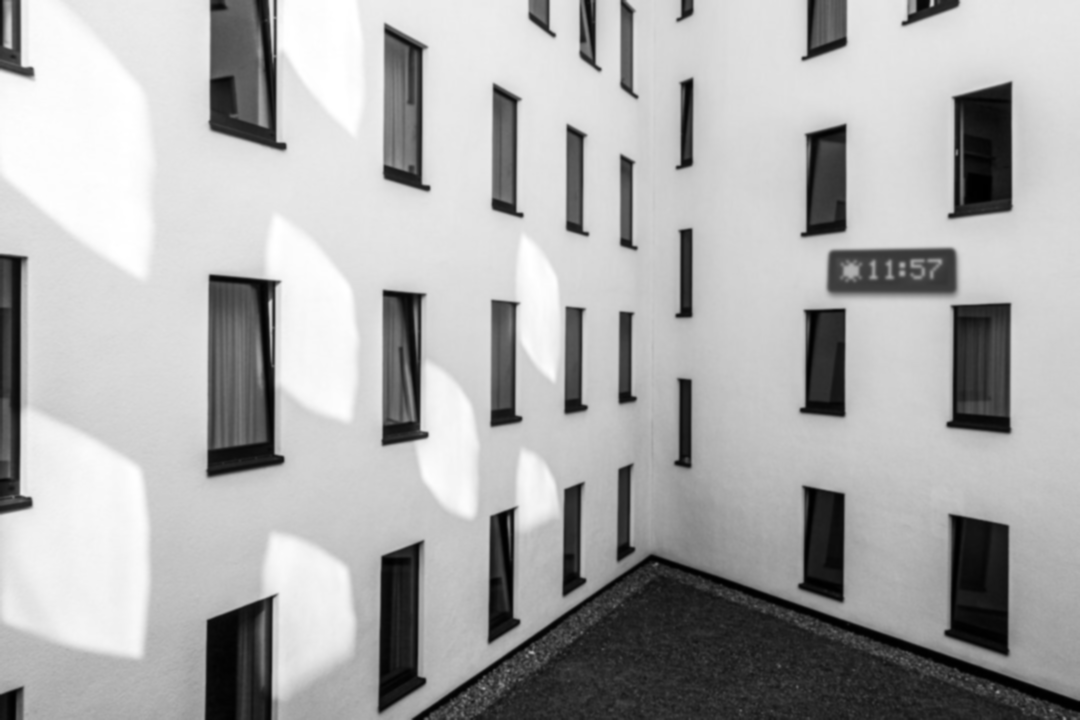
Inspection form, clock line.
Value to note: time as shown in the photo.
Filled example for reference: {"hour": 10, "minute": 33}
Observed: {"hour": 11, "minute": 57}
